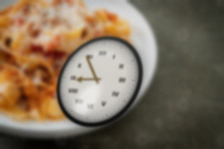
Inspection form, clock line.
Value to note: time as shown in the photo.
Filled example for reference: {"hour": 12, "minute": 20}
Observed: {"hour": 8, "minute": 54}
